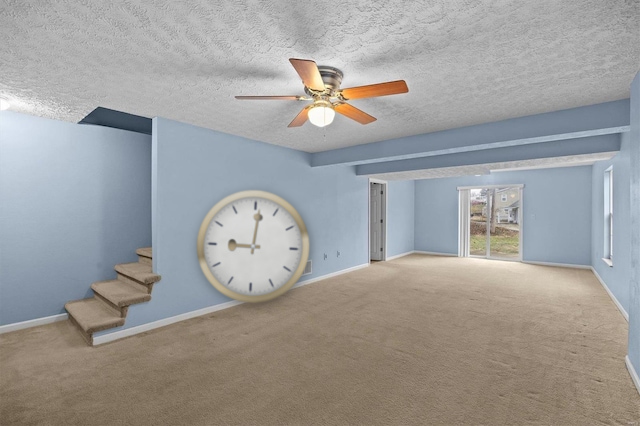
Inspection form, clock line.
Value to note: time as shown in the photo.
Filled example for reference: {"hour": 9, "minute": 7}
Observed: {"hour": 9, "minute": 1}
